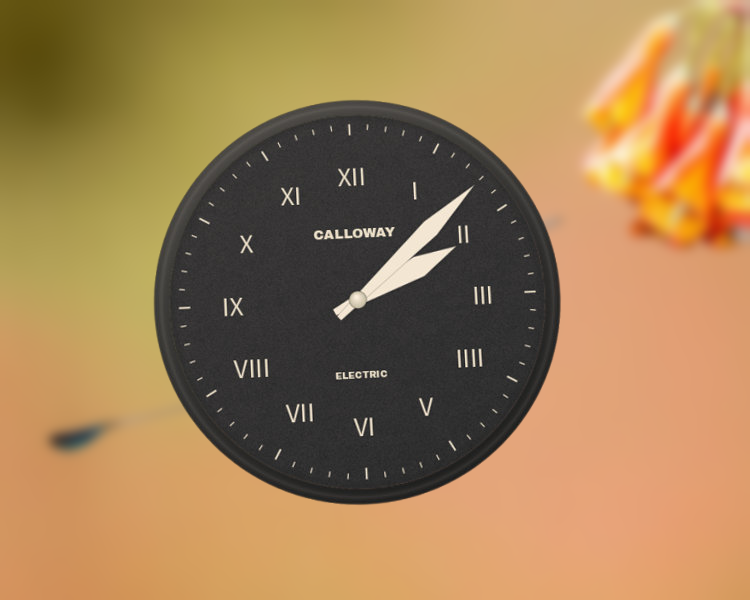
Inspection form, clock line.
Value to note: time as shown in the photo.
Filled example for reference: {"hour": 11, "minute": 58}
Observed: {"hour": 2, "minute": 8}
